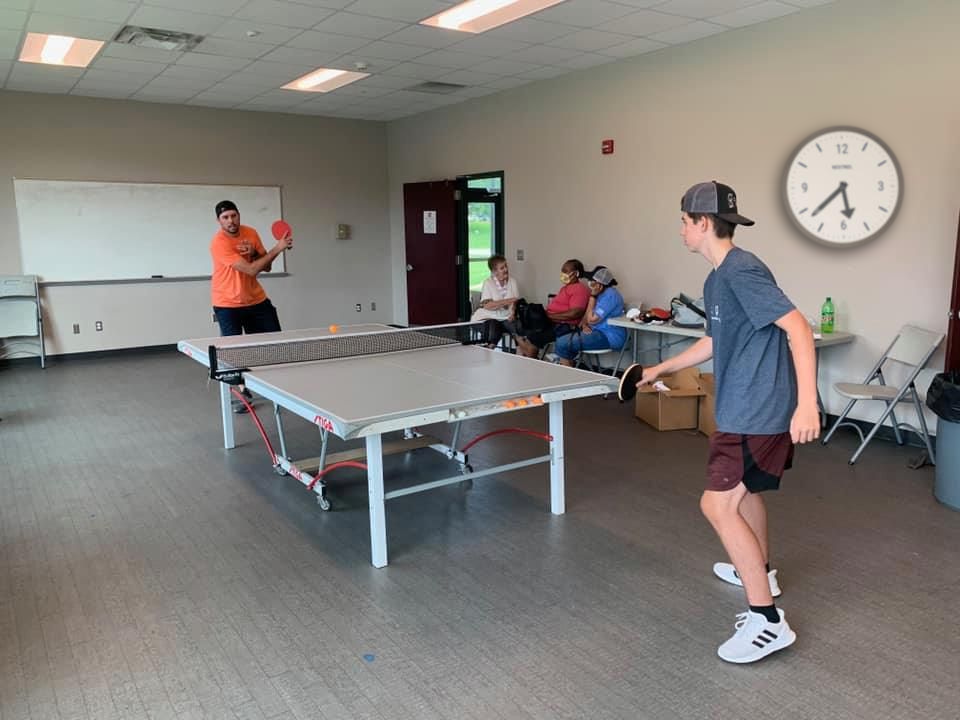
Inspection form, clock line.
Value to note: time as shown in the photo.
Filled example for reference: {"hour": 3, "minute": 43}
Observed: {"hour": 5, "minute": 38}
